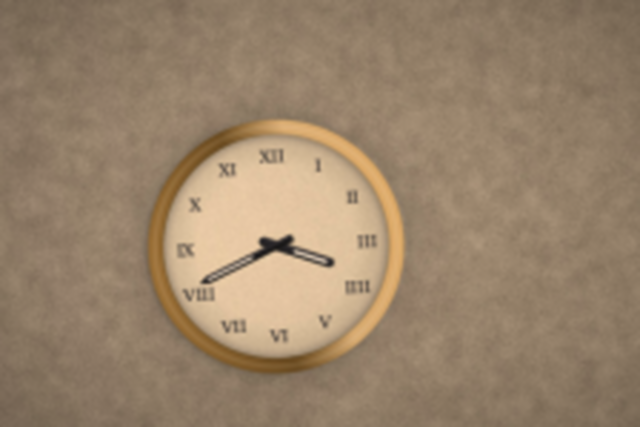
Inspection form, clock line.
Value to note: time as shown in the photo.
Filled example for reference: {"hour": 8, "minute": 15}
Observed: {"hour": 3, "minute": 41}
